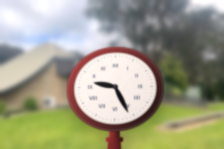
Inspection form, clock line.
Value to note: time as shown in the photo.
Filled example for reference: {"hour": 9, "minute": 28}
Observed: {"hour": 9, "minute": 26}
